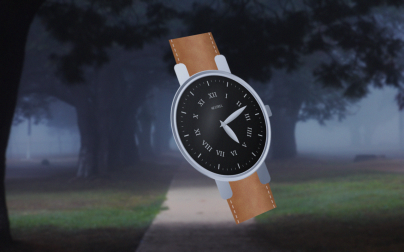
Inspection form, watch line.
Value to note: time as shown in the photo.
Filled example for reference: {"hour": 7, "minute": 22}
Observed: {"hour": 5, "minute": 12}
